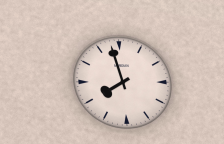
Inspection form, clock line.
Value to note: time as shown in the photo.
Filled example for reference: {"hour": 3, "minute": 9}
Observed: {"hour": 7, "minute": 58}
